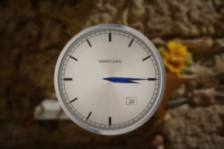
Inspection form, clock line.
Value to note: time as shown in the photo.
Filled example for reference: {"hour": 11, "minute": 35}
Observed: {"hour": 3, "minute": 15}
